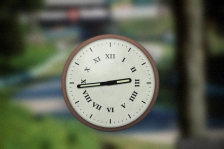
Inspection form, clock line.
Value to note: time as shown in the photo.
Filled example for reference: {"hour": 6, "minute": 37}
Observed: {"hour": 2, "minute": 44}
